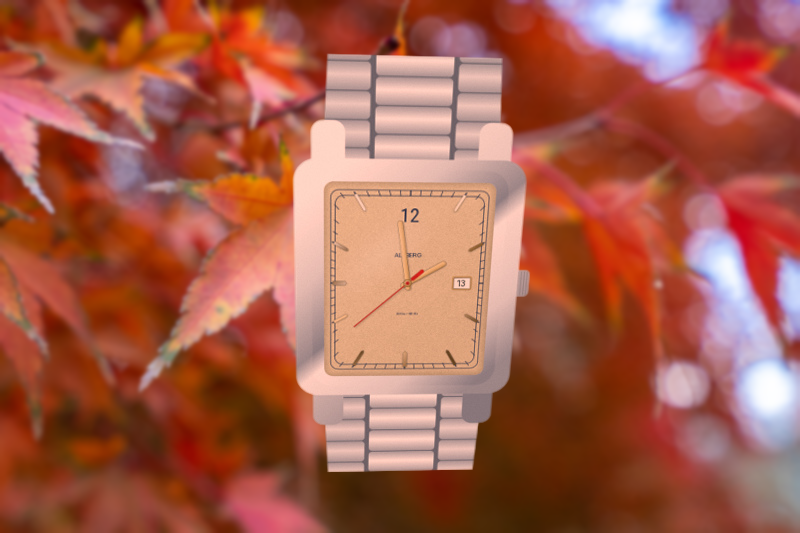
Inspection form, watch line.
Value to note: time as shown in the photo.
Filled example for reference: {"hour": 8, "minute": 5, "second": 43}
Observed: {"hour": 1, "minute": 58, "second": 38}
